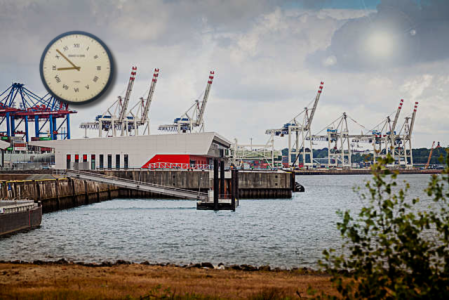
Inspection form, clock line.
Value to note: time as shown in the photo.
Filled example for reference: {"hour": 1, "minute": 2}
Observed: {"hour": 8, "minute": 52}
